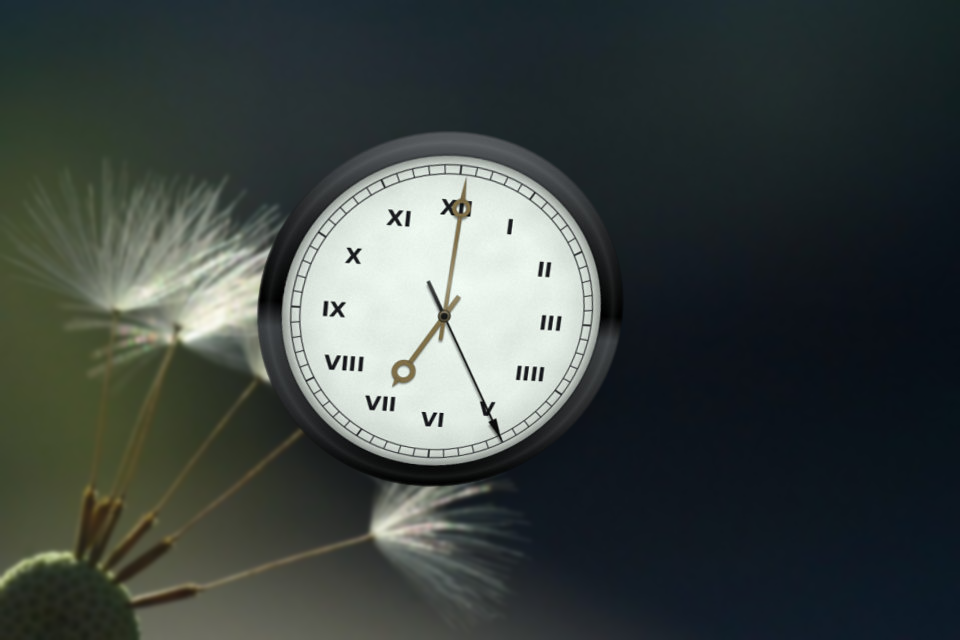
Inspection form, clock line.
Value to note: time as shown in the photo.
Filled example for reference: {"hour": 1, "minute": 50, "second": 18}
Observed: {"hour": 7, "minute": 0, "second": 25}
